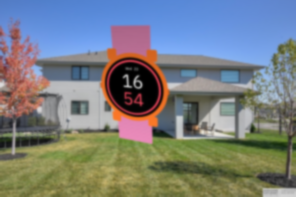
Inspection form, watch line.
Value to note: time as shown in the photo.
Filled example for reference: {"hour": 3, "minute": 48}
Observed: {"hour": 16, "minute": 54}
